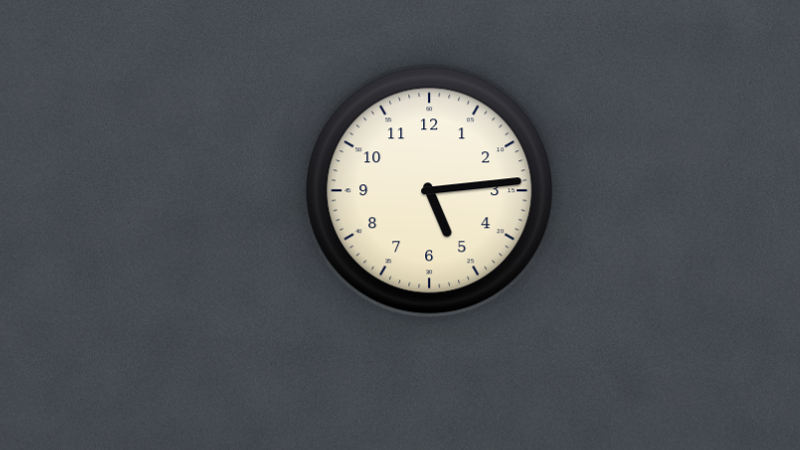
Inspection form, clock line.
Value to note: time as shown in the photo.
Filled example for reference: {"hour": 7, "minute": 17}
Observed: {"hour": 5, "minute": 14}
